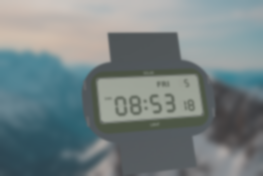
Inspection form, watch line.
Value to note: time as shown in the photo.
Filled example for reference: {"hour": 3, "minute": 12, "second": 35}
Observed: {"hour": 8, "minute": 53, "second": 18}
